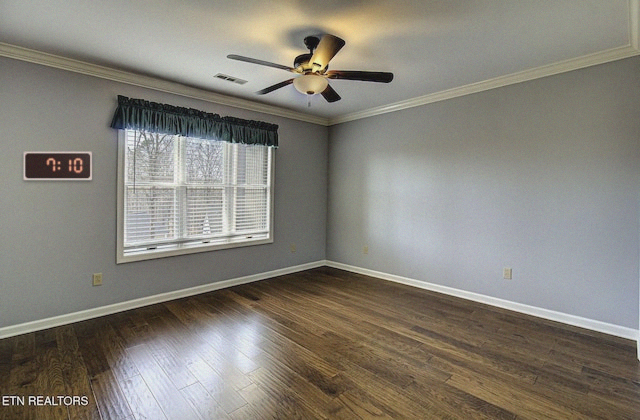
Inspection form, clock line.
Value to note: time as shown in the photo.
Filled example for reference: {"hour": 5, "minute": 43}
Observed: {"hour": 7, "minute": 10}
